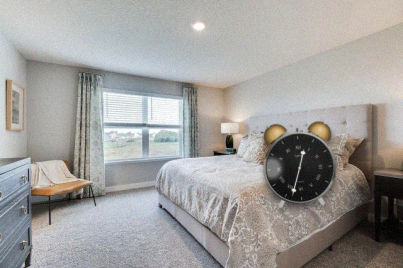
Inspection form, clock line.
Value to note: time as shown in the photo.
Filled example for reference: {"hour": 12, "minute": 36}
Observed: {"hour": 12, "minute": 33}
